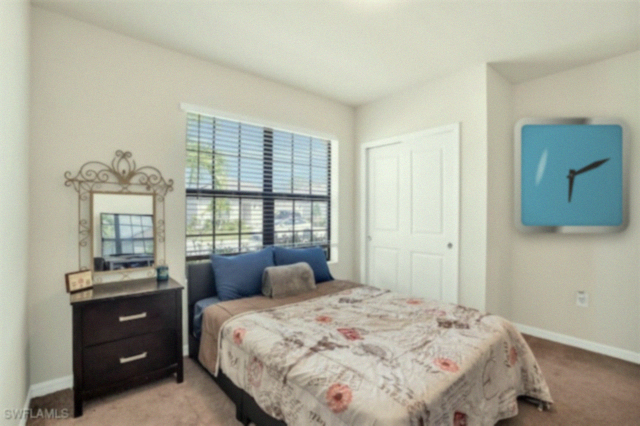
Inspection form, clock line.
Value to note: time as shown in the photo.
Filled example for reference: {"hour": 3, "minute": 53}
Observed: {"hour": 6, "minute": 11}
